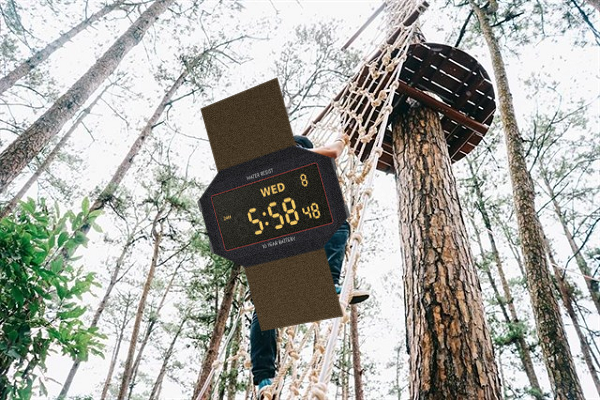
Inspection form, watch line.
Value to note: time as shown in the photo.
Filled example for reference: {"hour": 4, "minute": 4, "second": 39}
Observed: {"hour": 5, "minute": 58, "second": 48}
